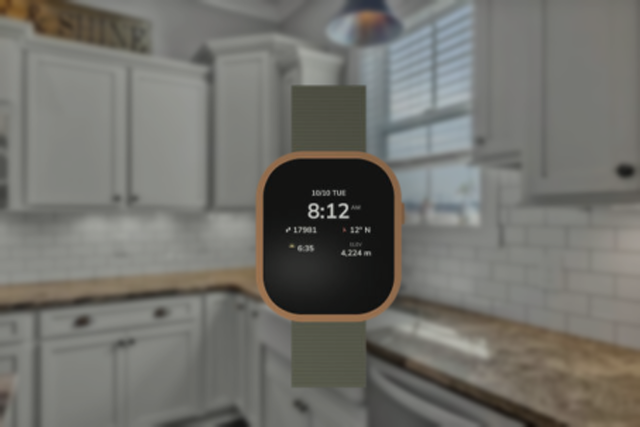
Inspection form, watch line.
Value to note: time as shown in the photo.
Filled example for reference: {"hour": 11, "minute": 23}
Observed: {"hour": 8, "minute": 12}
